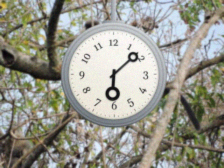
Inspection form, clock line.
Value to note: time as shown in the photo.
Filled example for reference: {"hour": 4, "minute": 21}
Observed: {"hour": 6, "minute": 8}
